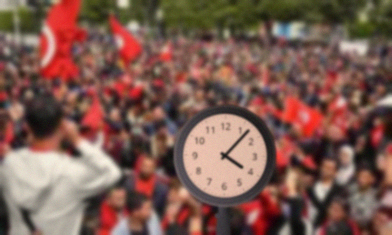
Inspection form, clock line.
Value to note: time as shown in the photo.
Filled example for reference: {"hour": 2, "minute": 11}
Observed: {"hour": 4, "minute": 7}
